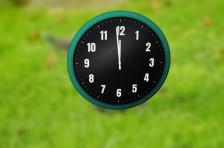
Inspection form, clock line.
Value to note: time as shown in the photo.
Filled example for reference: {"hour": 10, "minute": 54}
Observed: {"hour": 11, "minute": 59}
